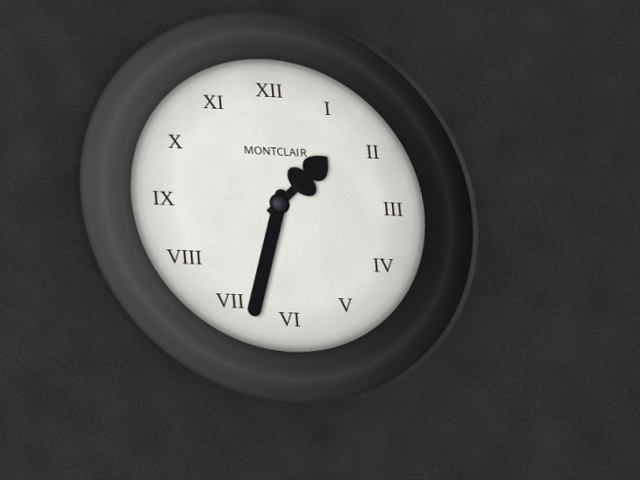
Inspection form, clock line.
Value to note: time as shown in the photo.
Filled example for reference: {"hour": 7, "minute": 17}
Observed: {"hour": 1, "minute": 33}
